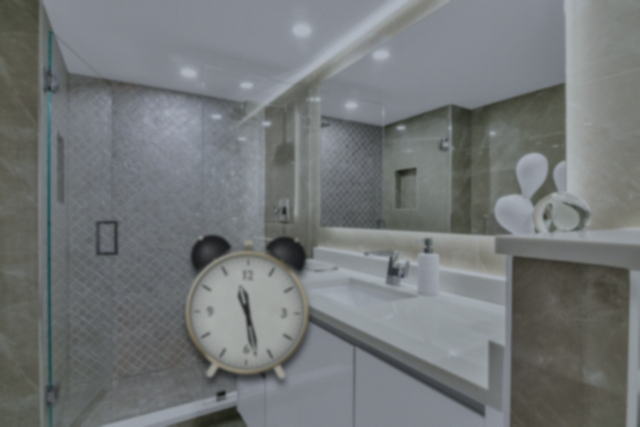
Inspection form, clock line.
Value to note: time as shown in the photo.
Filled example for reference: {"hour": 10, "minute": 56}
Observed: {"hour": 11, "minute": 28}
